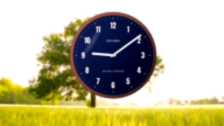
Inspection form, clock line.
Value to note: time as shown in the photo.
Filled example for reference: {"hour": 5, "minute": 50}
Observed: {"hour": 9, "minute": 9}
